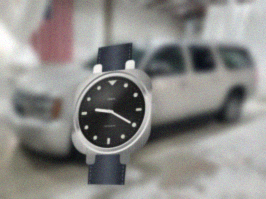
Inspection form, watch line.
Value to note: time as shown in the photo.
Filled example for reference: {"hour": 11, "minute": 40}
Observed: {"hour": 9, "minute": 20}
